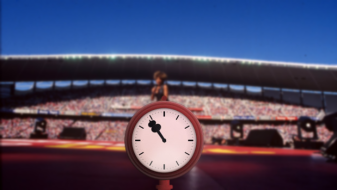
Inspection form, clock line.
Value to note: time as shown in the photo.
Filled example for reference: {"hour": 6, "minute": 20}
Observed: {"hour": 10, "minute": 54}
